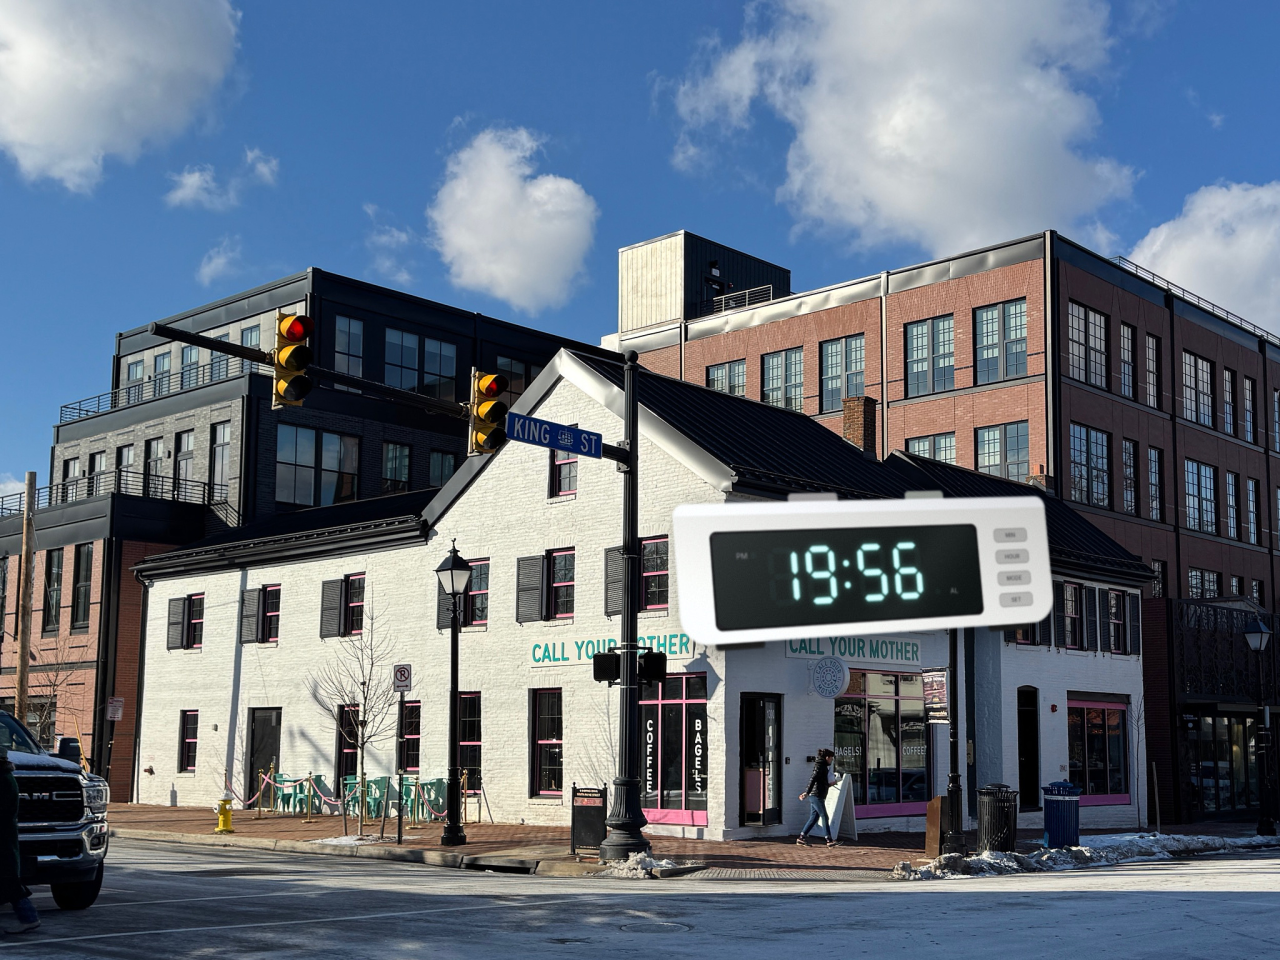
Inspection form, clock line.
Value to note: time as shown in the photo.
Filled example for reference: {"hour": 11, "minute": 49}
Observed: {"hour": 19, "minute": 56}
